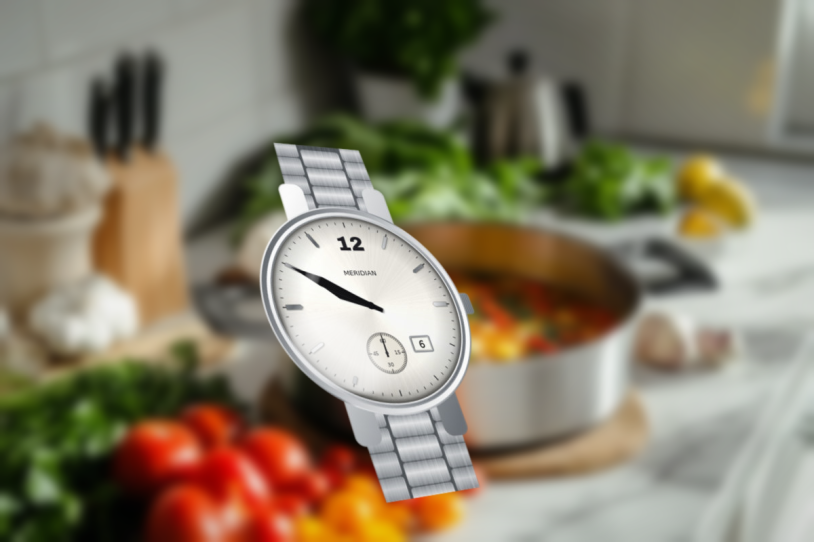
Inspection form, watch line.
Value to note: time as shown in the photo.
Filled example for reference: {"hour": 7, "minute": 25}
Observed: {"hour": 9, "minute": 50}
